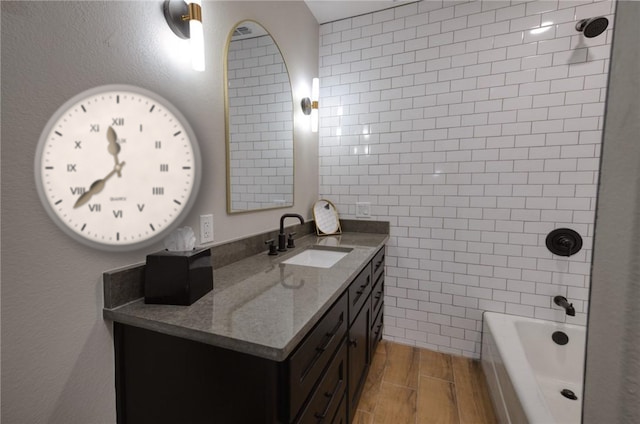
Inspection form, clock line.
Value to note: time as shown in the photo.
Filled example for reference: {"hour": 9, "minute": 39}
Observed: {"hour": 11, "minute": 38}
